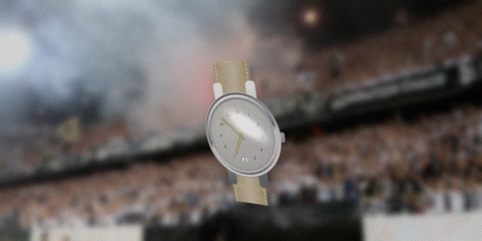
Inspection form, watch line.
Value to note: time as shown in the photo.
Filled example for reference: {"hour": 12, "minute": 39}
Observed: {"hour": 6, "minute": 52}
